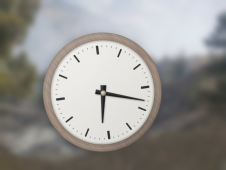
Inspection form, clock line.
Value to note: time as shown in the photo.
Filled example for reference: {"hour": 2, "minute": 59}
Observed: {"hour": 6, "minute": 18}
